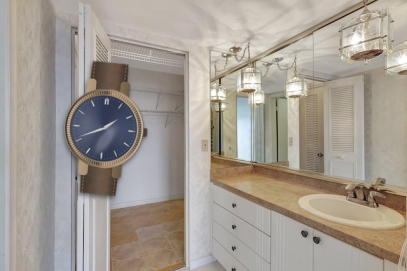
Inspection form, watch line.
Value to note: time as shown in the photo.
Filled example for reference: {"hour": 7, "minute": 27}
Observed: {"hour": 1, "minute": 41}
